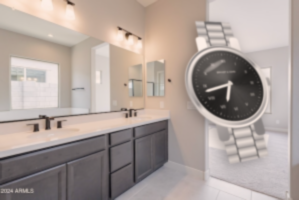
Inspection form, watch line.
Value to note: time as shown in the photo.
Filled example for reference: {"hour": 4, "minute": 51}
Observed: {"hour": 6, "minute": 43}
